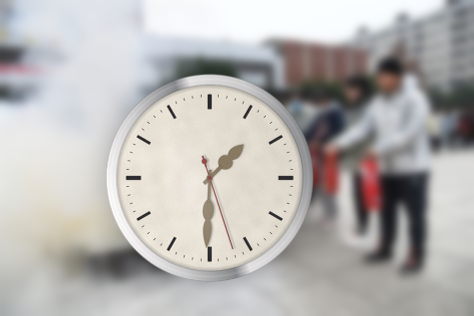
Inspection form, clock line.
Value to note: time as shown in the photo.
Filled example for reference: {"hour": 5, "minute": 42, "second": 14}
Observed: {"hour": 1, "minute": 30, "second": 27}
